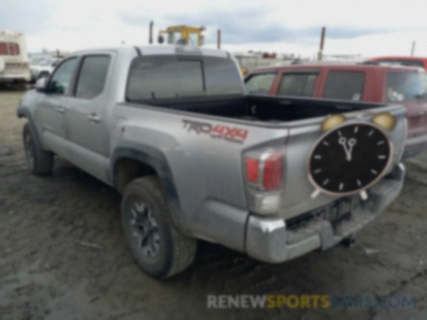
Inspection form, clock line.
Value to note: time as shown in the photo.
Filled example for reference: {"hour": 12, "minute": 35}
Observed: {"hour": 11, "minute": 55}
